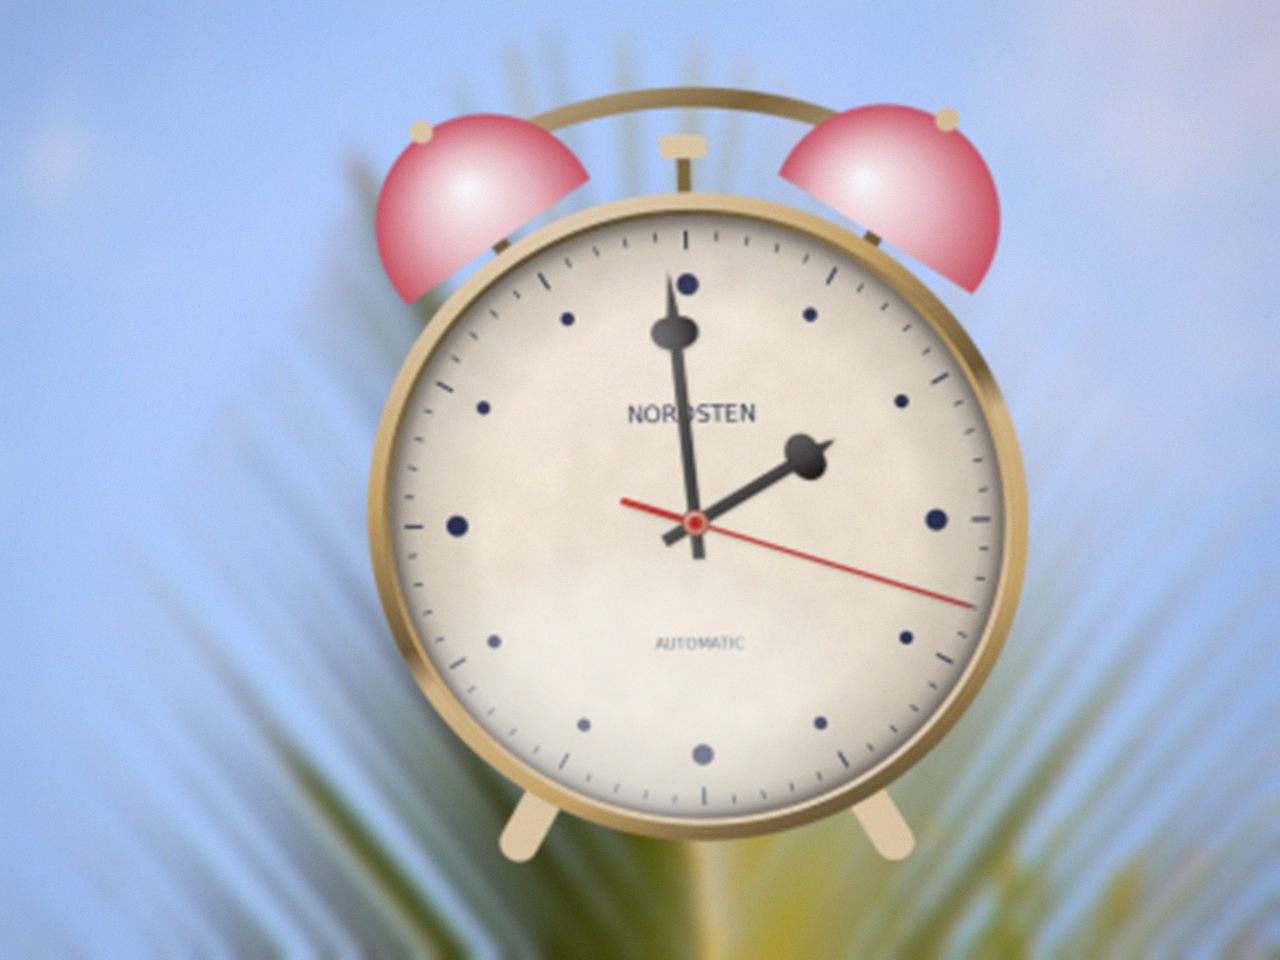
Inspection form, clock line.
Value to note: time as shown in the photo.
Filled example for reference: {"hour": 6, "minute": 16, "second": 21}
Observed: {"hour": 1, "minute": 59, "second": 18}
